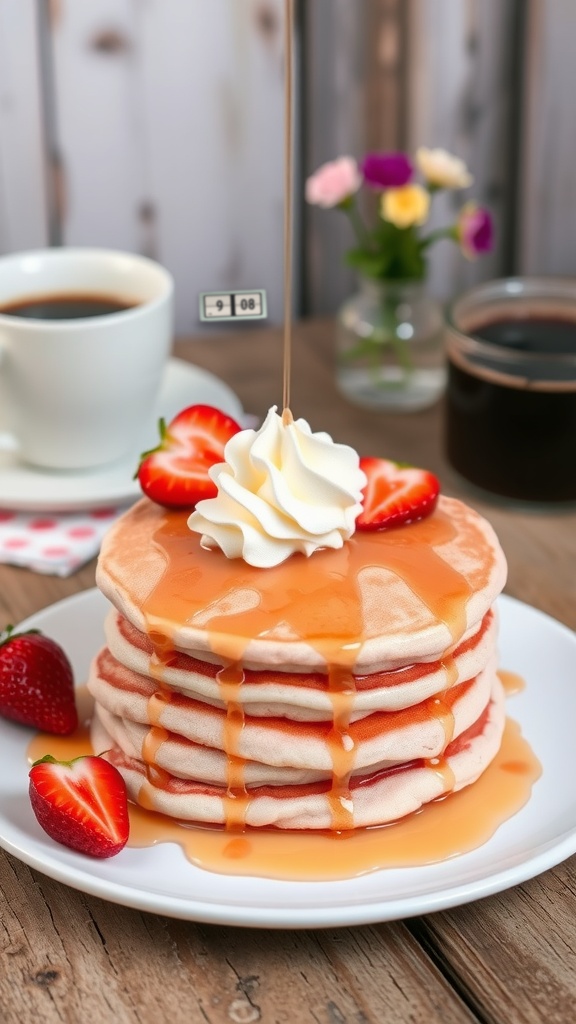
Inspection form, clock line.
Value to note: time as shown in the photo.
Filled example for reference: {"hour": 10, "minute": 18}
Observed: {"hour": 9, "minute": 8}
